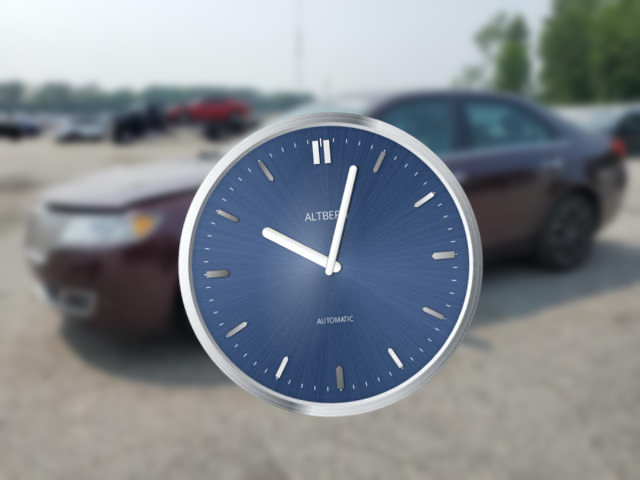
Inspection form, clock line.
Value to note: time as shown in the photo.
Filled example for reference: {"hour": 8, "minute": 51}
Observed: {"hour": 10, "minute": 3}
